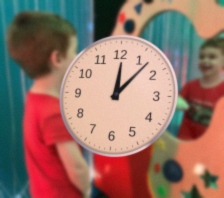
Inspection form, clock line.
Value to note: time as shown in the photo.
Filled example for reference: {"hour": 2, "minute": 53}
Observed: {"hour": 12, "minute": 7}
